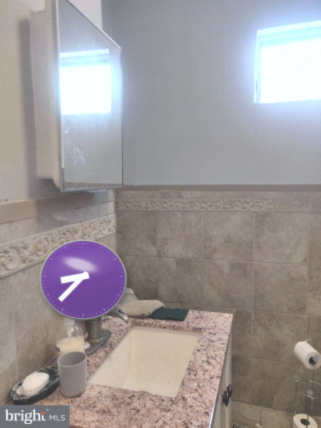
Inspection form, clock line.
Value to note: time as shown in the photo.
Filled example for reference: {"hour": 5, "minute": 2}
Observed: {"hour": 8, "minute": 37}
